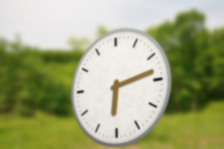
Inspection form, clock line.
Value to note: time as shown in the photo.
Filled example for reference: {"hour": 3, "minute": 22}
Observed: {"hour": 6, "minute": 13}
